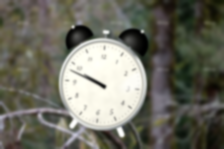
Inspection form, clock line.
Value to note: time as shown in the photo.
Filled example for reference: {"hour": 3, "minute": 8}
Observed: {"hour": 9, "minute": 48}
